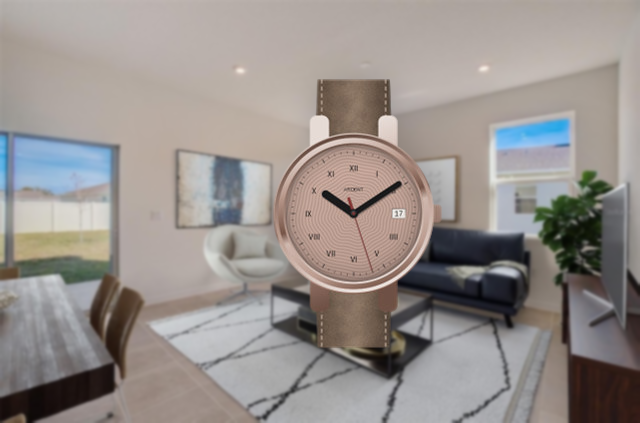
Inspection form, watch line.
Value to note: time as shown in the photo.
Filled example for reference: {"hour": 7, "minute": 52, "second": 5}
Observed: {"hour": 10, "minute": 9, "second": 27}
